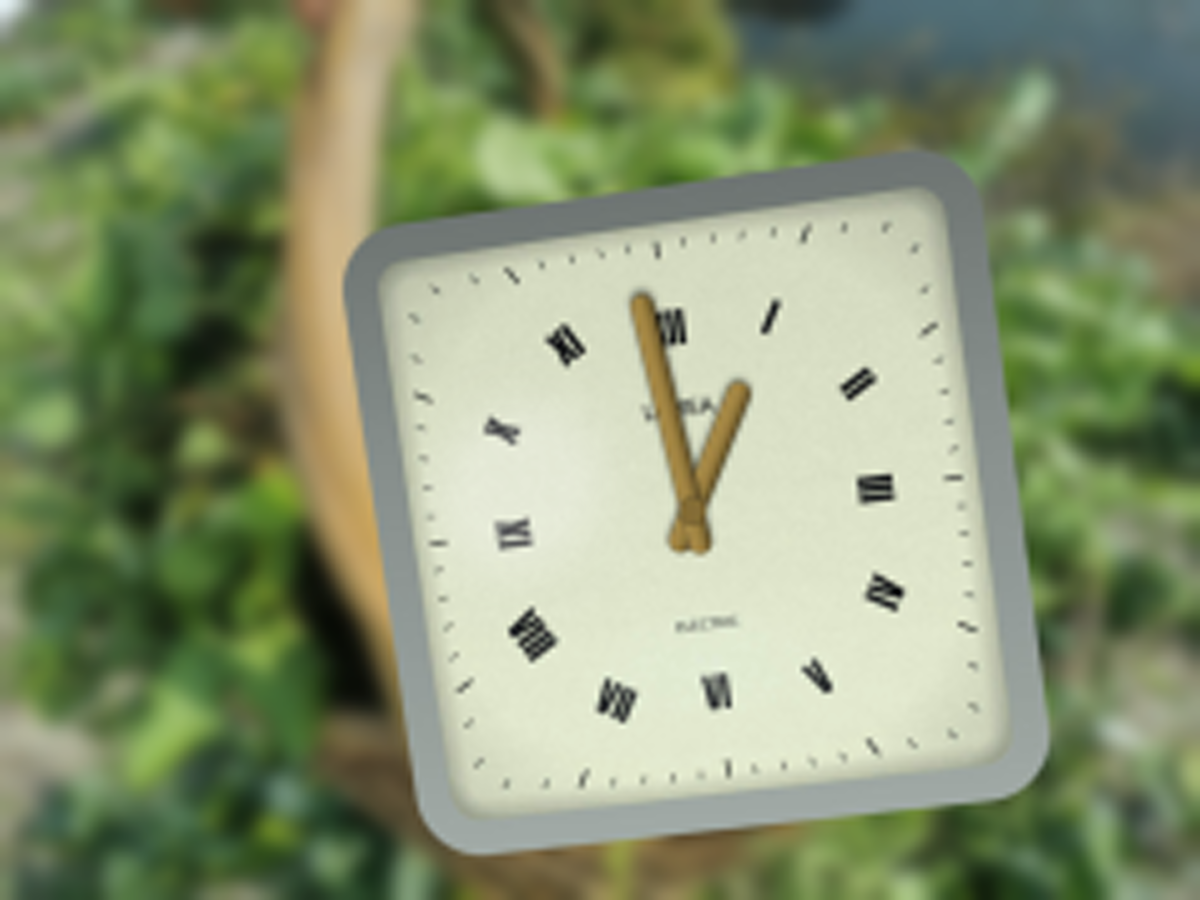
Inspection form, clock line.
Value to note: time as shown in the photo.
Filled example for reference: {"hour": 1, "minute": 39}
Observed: {"hour": 12, "minute": 59}
